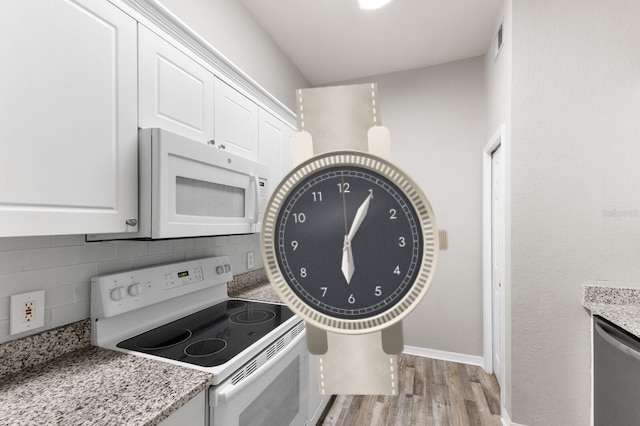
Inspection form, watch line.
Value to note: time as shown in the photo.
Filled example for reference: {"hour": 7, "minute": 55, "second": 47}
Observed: {"hour": 6, "minute": 5, "second": 0}
